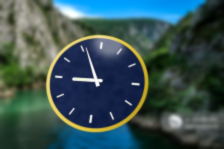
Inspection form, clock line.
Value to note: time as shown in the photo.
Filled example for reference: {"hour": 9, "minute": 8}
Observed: {"hour": 8, "minute": 56}
